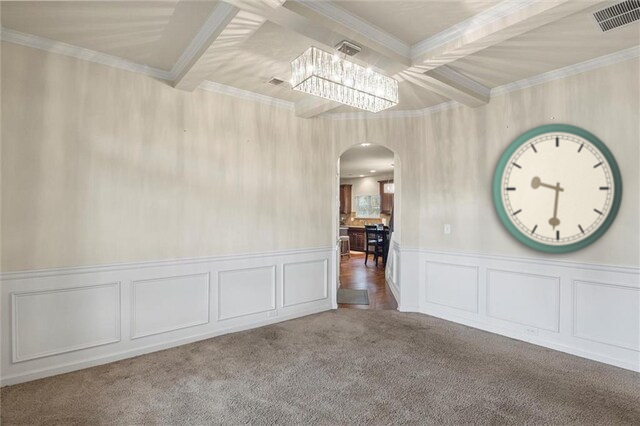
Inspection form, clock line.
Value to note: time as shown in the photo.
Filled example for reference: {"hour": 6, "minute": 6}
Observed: {"hour": 9, "minute": 31}
